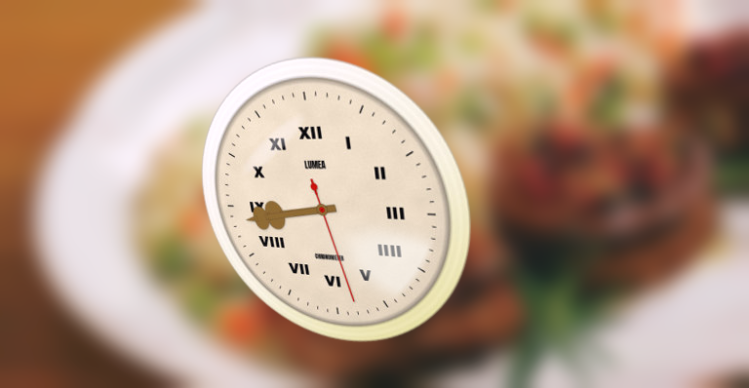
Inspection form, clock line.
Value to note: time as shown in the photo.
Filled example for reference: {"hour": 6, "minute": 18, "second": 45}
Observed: {"hour": 8, "minute": 43, "second": 28}
